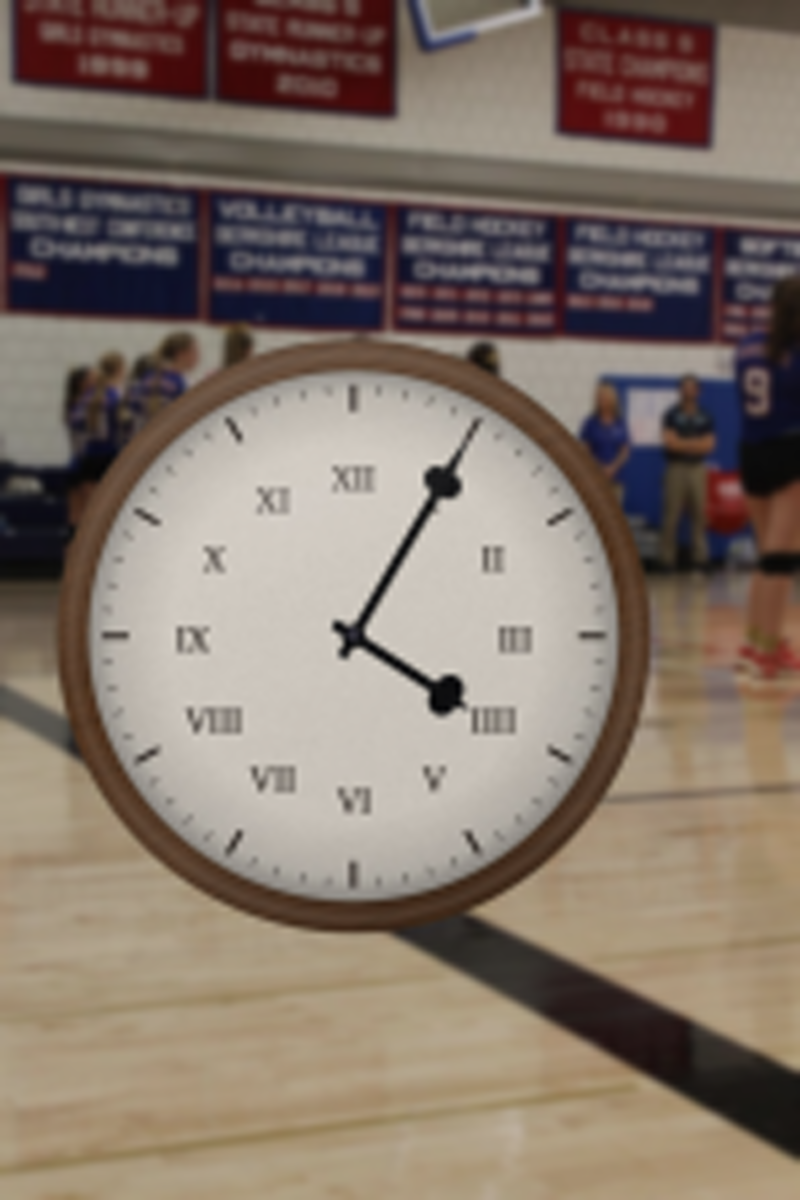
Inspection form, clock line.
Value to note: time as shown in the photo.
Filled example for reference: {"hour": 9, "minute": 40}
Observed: {"hour": 4, "minute": 5}
